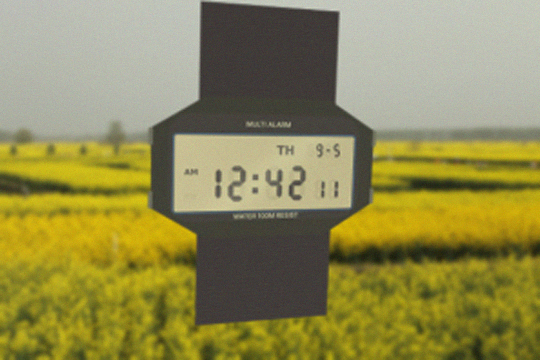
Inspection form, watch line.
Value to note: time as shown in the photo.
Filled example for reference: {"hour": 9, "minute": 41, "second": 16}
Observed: {"hour": 12, "minute": 42, "second": 11}
